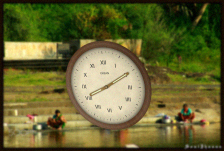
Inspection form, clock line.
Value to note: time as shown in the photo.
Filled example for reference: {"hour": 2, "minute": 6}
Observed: {"hour": 8, "minute": 10}
